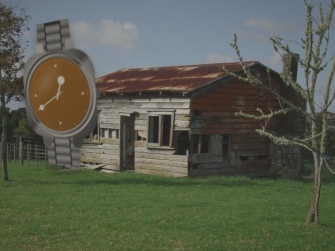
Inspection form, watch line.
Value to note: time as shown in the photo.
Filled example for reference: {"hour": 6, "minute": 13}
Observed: {"hour": 12, "minute": 40}
